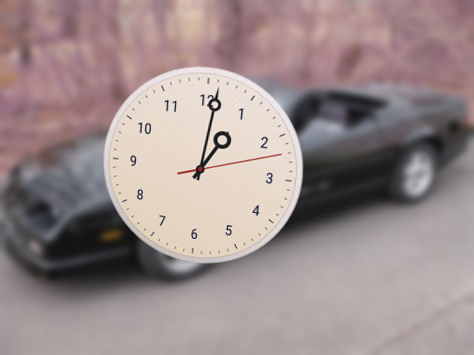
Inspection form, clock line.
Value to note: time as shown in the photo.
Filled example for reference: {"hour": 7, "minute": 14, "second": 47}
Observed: {"hour": 1, "minute": 1, "second": 12}
